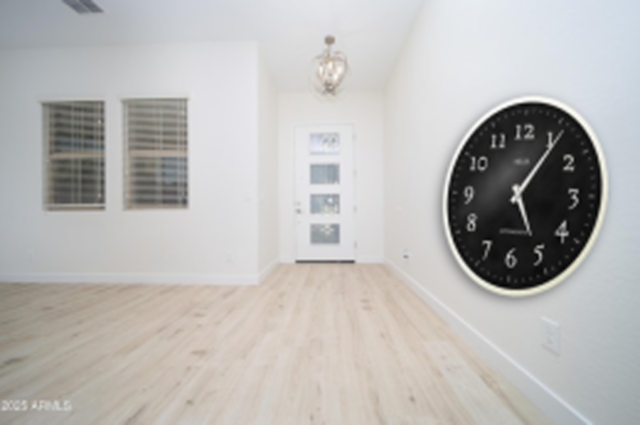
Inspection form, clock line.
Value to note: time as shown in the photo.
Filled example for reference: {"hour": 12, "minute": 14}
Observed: {"hour": 5, "minute": 6}
